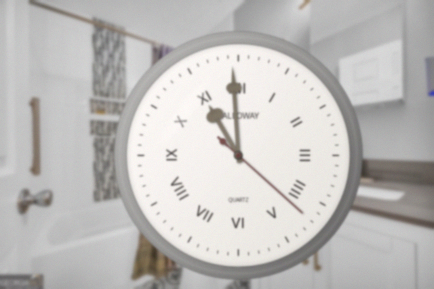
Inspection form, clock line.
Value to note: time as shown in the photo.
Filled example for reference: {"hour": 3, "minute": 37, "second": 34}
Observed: {"hour": 10, "minute": 59, "second": 22}
